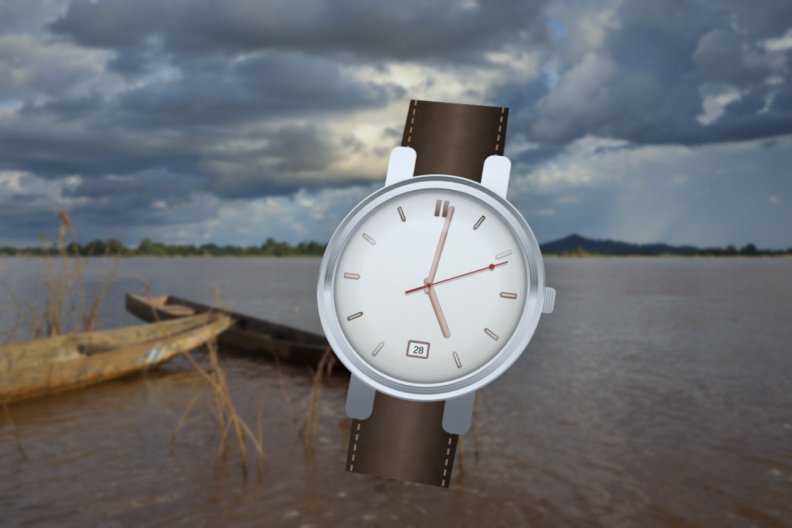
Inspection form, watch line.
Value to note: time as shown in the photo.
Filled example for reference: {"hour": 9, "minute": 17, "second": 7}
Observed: {"hour": 5, "minute": 1, "second": 11}
